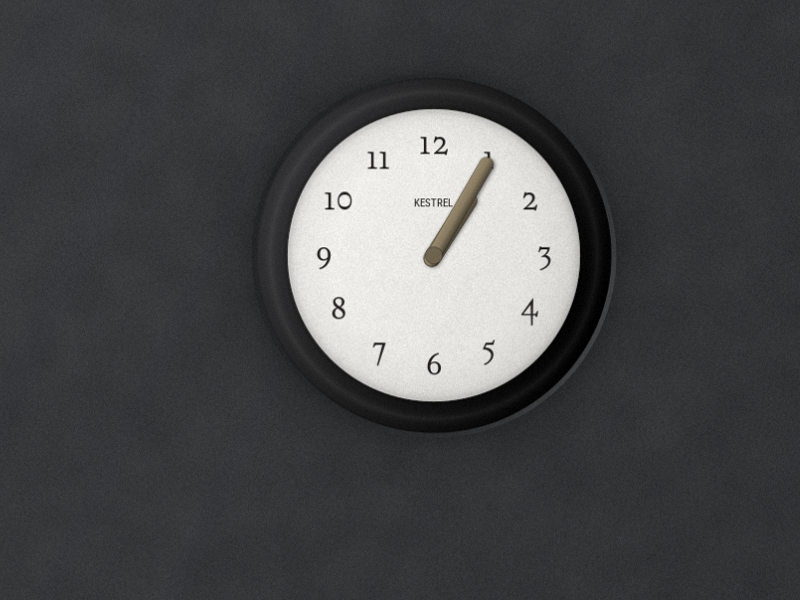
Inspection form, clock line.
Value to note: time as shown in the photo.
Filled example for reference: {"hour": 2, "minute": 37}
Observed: {"hour": 1, "minute": 5}
